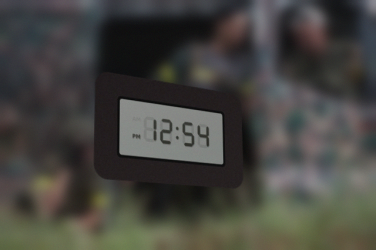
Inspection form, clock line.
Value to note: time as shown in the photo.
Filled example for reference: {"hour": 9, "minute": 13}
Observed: {"hour": 12, "minute": 54}
